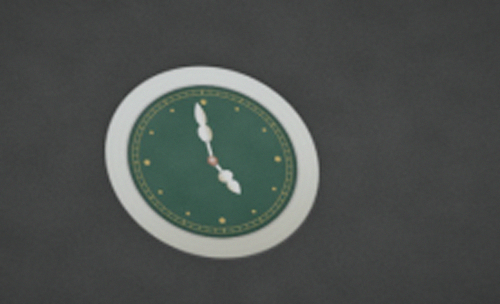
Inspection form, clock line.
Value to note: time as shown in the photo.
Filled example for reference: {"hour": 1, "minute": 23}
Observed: {"hour": 4, "minute": 59}
